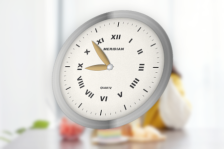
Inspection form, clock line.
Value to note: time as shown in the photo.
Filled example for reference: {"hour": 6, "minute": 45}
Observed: {"hour": 8, "minute": 53}
